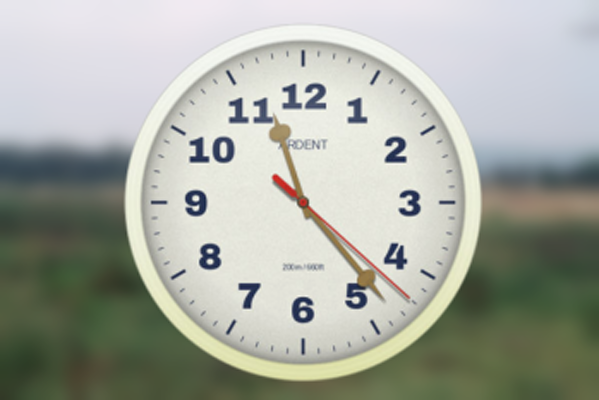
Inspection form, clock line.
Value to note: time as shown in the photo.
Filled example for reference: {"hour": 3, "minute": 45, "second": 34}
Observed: {"hour": 11, "minute": 23, "second": 22}
